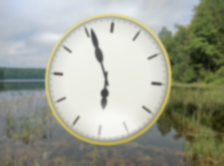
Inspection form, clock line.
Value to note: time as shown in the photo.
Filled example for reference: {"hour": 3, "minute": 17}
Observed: {"hour": 5, "minute": 56}
